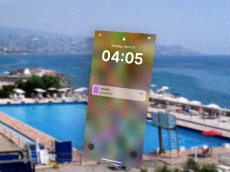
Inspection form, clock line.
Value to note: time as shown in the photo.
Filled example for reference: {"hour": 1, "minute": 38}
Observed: {"hour": 4, "minute": 5}
